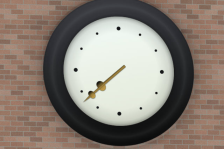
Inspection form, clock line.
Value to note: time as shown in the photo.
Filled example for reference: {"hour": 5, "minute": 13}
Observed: {"hour": 7, "minute": 38}
